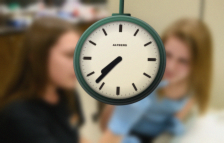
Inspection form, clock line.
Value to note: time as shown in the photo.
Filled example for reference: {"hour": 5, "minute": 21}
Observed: {"hour": 7, "minute": 37}
